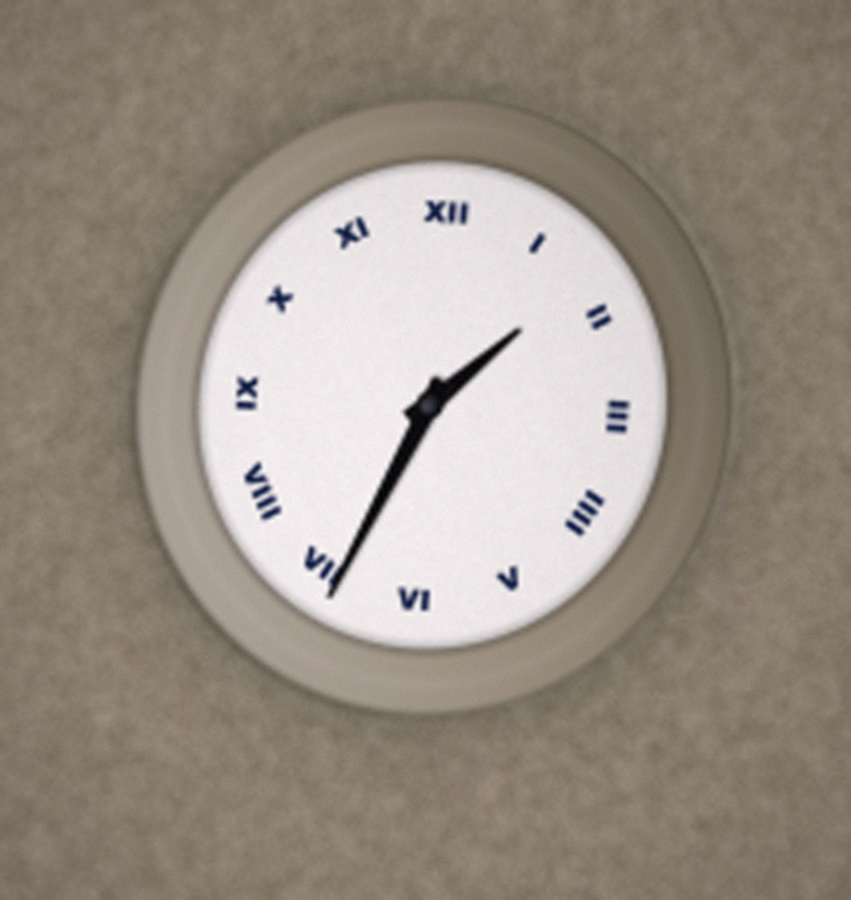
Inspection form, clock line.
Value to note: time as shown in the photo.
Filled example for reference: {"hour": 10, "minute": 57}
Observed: {"hour": 1, "minute": 34}
